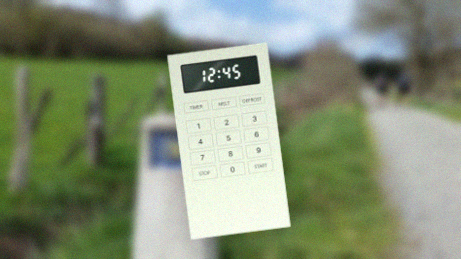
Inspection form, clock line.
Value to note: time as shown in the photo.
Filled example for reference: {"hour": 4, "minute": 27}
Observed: {"hour": 12, "minute": 45}
